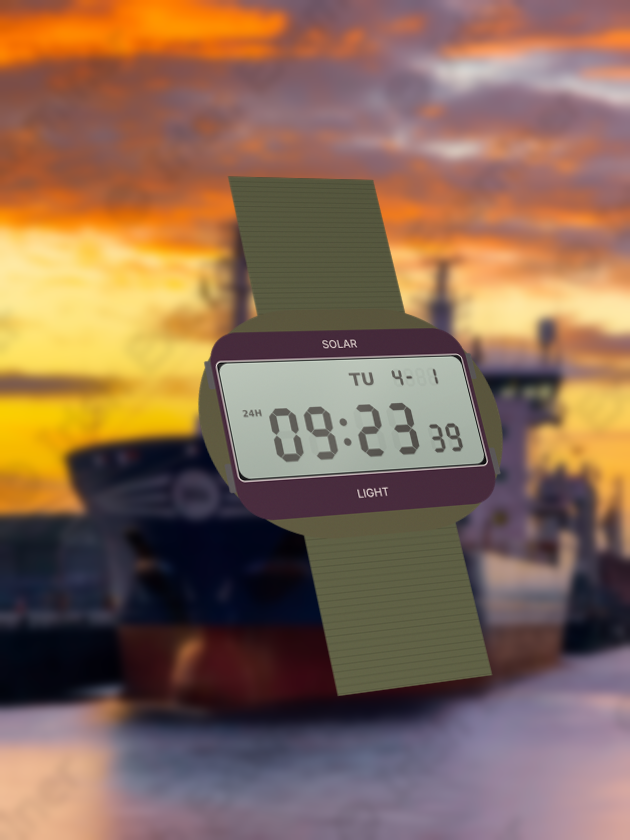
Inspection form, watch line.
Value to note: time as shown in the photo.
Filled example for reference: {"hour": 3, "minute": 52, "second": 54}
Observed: {"hour": 9, "minute": 23, "second": 39}
